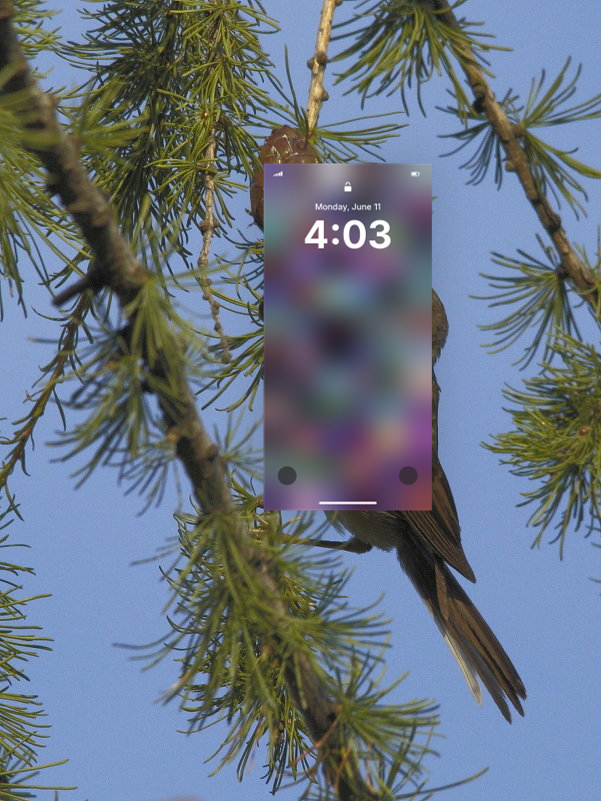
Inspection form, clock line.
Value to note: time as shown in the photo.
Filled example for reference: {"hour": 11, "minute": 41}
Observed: {"hour": 4, "minute": 3}
